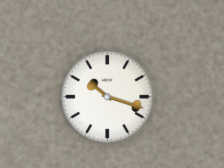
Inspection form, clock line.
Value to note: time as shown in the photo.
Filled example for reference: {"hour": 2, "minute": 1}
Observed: {"hour": 10, "minute": 18}
